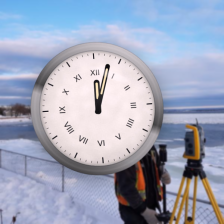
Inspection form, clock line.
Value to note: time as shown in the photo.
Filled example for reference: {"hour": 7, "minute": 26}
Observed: {"hour": 12, "minute": 3}
